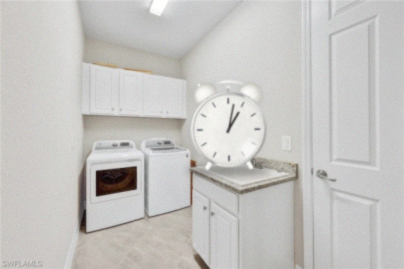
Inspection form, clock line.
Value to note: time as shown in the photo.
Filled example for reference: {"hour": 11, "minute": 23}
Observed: {"hour": 1, "minute": 2}
